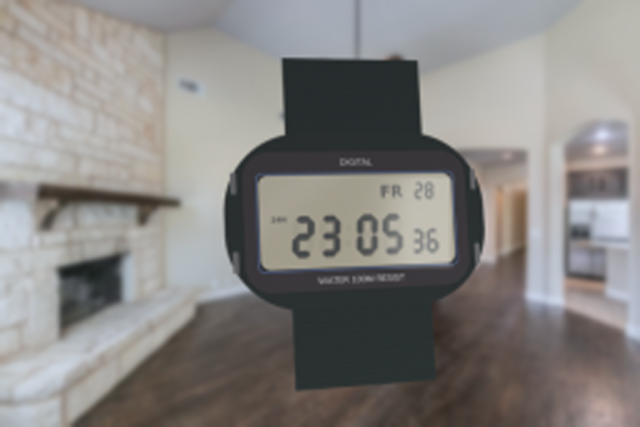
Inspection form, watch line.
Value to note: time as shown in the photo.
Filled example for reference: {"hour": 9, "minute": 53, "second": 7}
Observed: {"hour": 23, "minute": 5, "second": 36}
